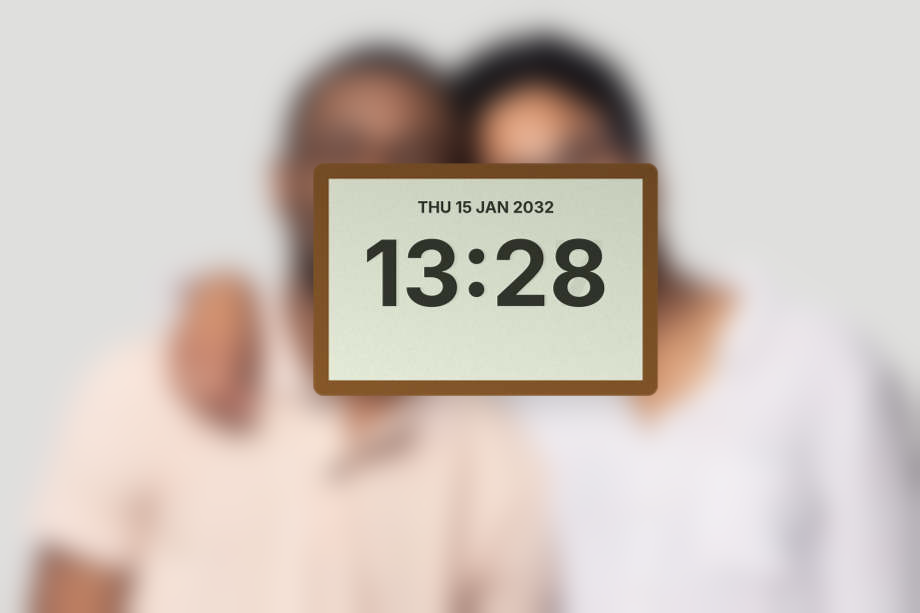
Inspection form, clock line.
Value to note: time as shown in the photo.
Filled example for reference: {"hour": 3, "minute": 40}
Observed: {"hour": 13, "minute": 28}
